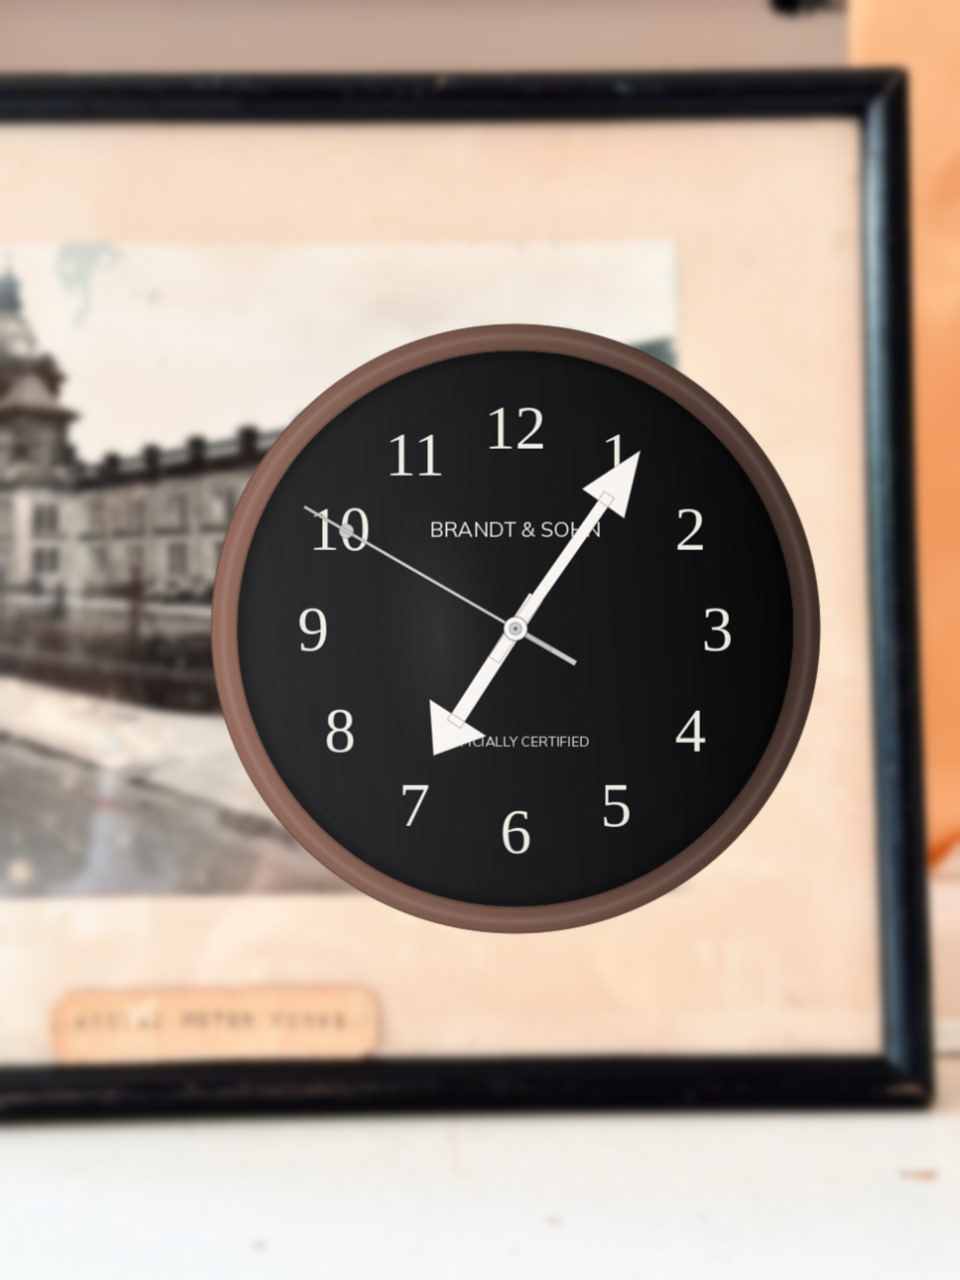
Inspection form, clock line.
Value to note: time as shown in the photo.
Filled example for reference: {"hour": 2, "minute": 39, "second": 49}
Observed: {"hour": 7, "minute": 5, "second": 50}
